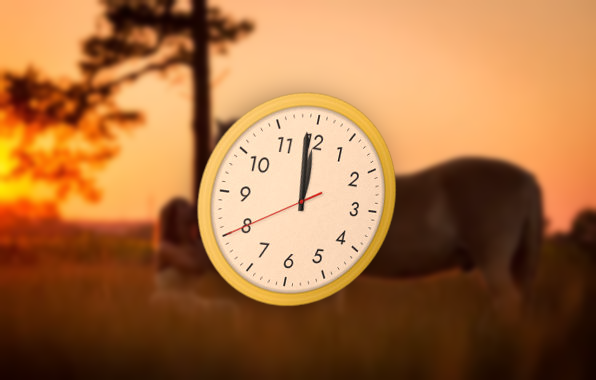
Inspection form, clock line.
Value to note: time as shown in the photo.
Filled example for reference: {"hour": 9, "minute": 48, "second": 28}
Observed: {"hour": 11, "minute": 58, "second": 40}
